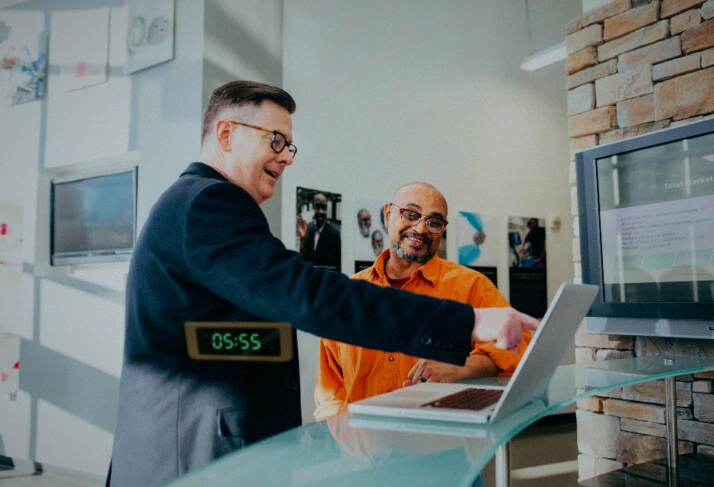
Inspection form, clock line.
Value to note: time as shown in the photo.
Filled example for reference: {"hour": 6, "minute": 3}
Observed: {"hour": 5, "minute": 55}
